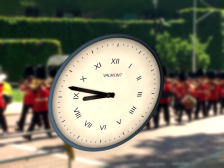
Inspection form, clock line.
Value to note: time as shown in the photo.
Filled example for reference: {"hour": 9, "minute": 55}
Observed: {"hour": 8, "minute": 47}
